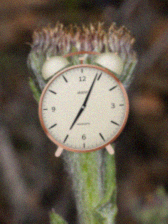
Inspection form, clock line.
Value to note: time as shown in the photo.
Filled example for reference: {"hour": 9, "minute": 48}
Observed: {"hour": 7, "minute": 4}
